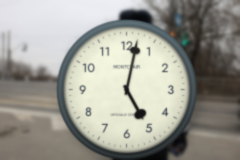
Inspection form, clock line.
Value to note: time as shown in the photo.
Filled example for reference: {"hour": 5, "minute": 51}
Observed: {"hour": 5, "minute": 2}
